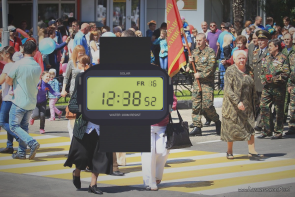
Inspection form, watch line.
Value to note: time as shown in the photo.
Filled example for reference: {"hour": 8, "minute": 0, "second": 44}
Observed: {"hour": 12, "minute": 38, "second": 52}
